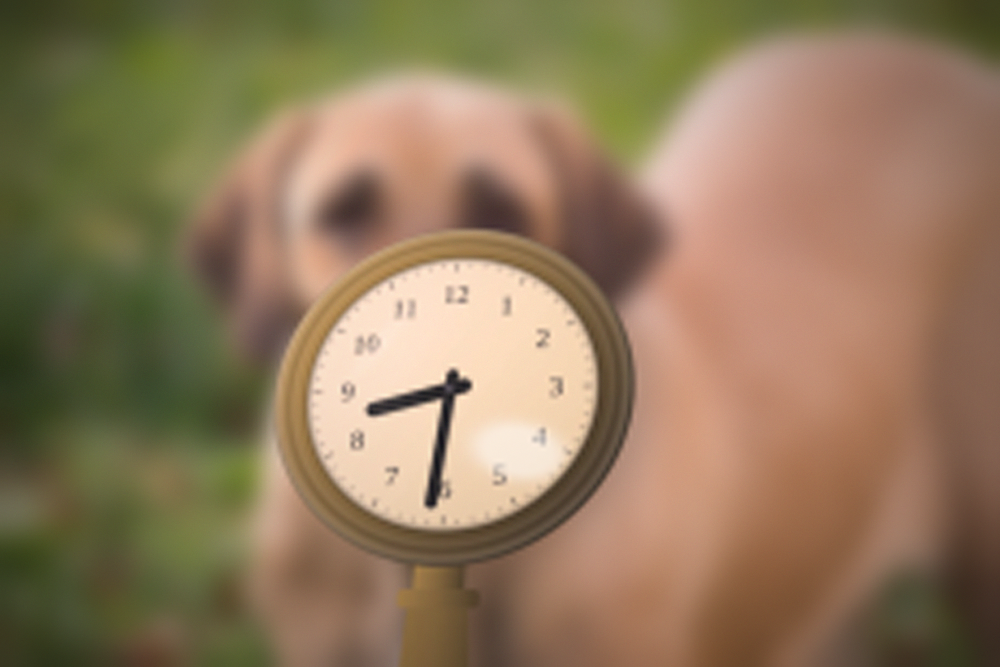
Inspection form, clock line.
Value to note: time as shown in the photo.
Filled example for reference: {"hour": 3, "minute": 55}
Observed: {"hour": 8, "minute": 31}
